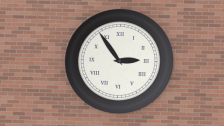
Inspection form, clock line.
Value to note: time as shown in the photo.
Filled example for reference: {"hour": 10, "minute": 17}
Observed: {"hour": 2, "minute": 54}
